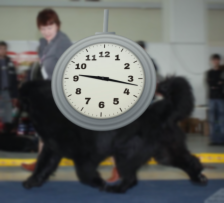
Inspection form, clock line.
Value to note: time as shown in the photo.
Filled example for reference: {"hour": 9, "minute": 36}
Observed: {"hour": 9, "minute": 17}
